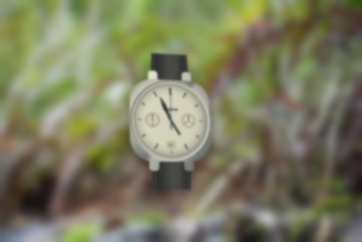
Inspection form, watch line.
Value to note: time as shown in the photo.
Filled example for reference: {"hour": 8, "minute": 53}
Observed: {"hour": 4, "minute": 56}
